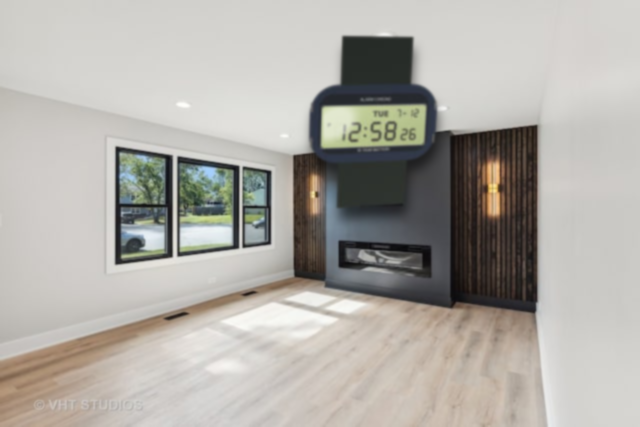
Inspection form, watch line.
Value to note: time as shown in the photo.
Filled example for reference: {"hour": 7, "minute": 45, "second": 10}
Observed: {"hour": 12, "minute": 58, "second": 26}
